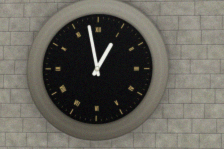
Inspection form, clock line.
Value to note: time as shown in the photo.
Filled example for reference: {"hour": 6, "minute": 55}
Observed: {"hour": 12, "minute": 58}
